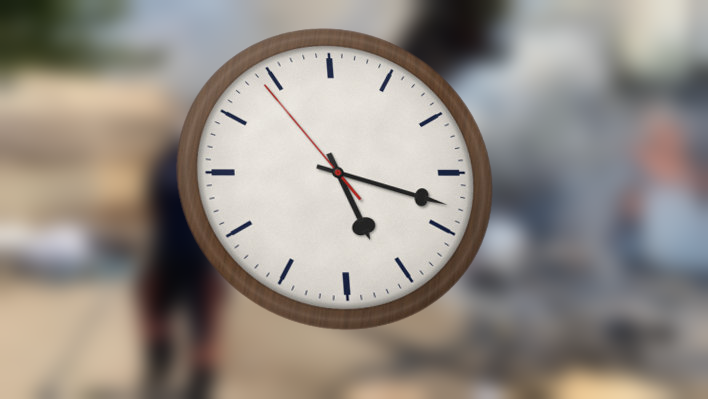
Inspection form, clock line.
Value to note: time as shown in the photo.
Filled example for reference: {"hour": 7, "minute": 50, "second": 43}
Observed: {"hour": 5, "minute": 17, "second": 54}
